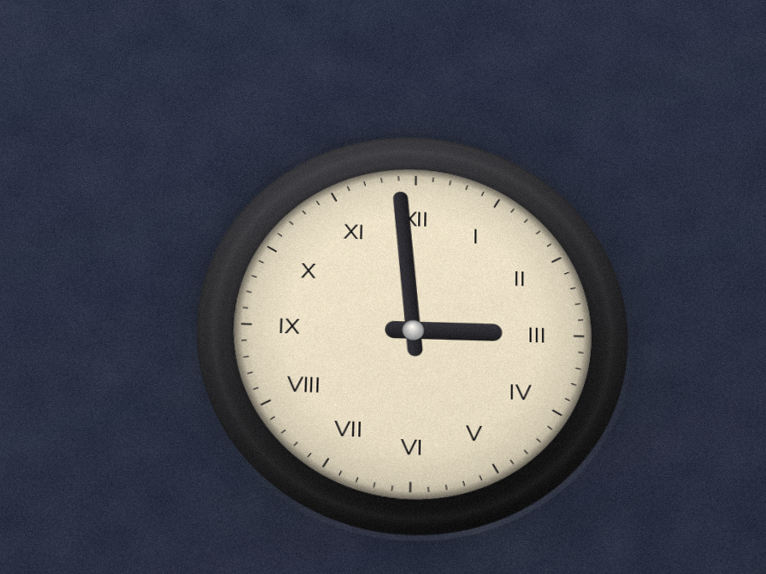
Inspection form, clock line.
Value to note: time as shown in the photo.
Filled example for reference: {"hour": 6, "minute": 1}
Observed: {"hour": 2, "minute": 59}
